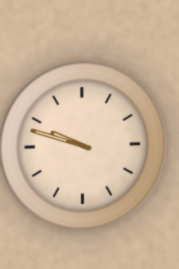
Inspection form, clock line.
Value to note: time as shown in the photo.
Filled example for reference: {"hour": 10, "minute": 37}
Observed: {"hour": 9, "minute": 48}
